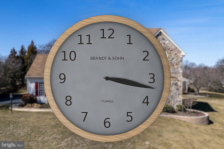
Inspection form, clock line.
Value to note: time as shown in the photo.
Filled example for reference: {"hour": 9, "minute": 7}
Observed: {"hour": 3, "minute": 17}
